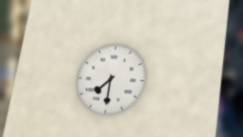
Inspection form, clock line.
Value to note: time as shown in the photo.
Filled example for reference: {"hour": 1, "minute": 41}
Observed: {"hour": 7, "minute": 30}
